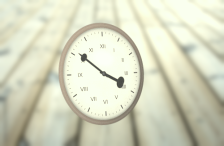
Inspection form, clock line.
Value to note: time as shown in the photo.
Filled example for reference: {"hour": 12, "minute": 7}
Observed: {"hour": 3, "minute": 51}
